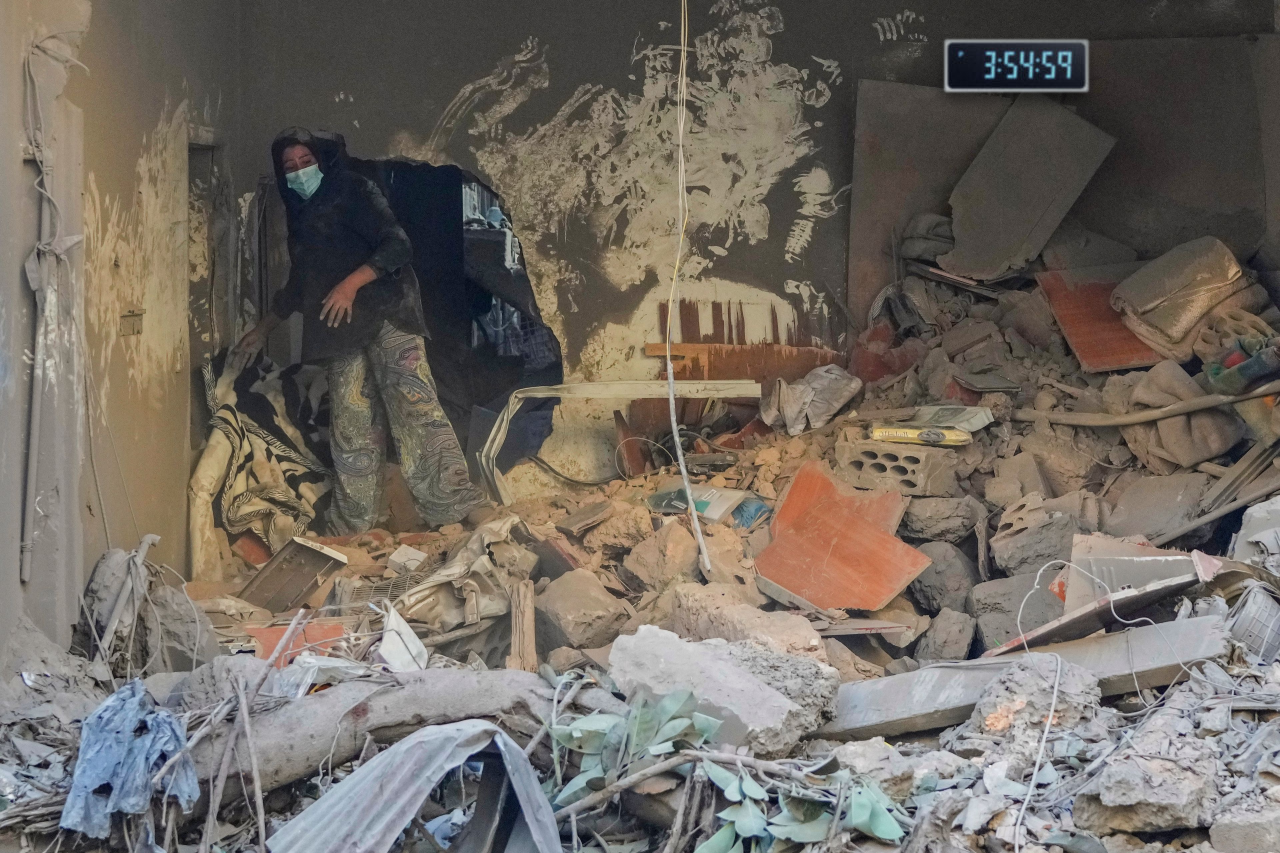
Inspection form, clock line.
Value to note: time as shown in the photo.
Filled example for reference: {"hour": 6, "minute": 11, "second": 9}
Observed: {"hour": 3, "minute": 54, "second": 59}
